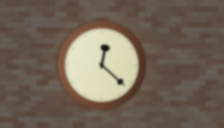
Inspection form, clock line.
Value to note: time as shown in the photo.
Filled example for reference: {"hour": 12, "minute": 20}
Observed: {"hour": 12, "minute": 22}
